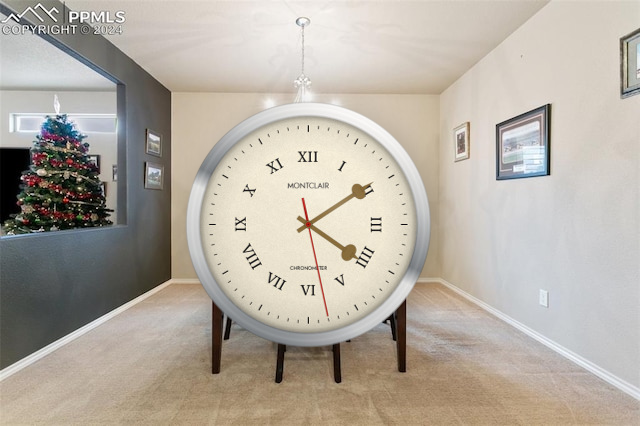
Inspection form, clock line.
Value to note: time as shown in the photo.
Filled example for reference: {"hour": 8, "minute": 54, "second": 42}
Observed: {"hour": 4, "minute": 9, "second": 28}
